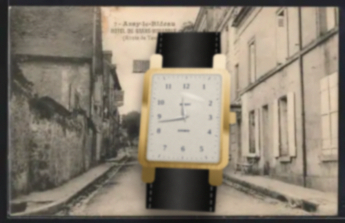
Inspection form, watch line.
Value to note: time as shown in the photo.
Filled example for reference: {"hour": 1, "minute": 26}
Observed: {"hour": 11, "minute": 43}
